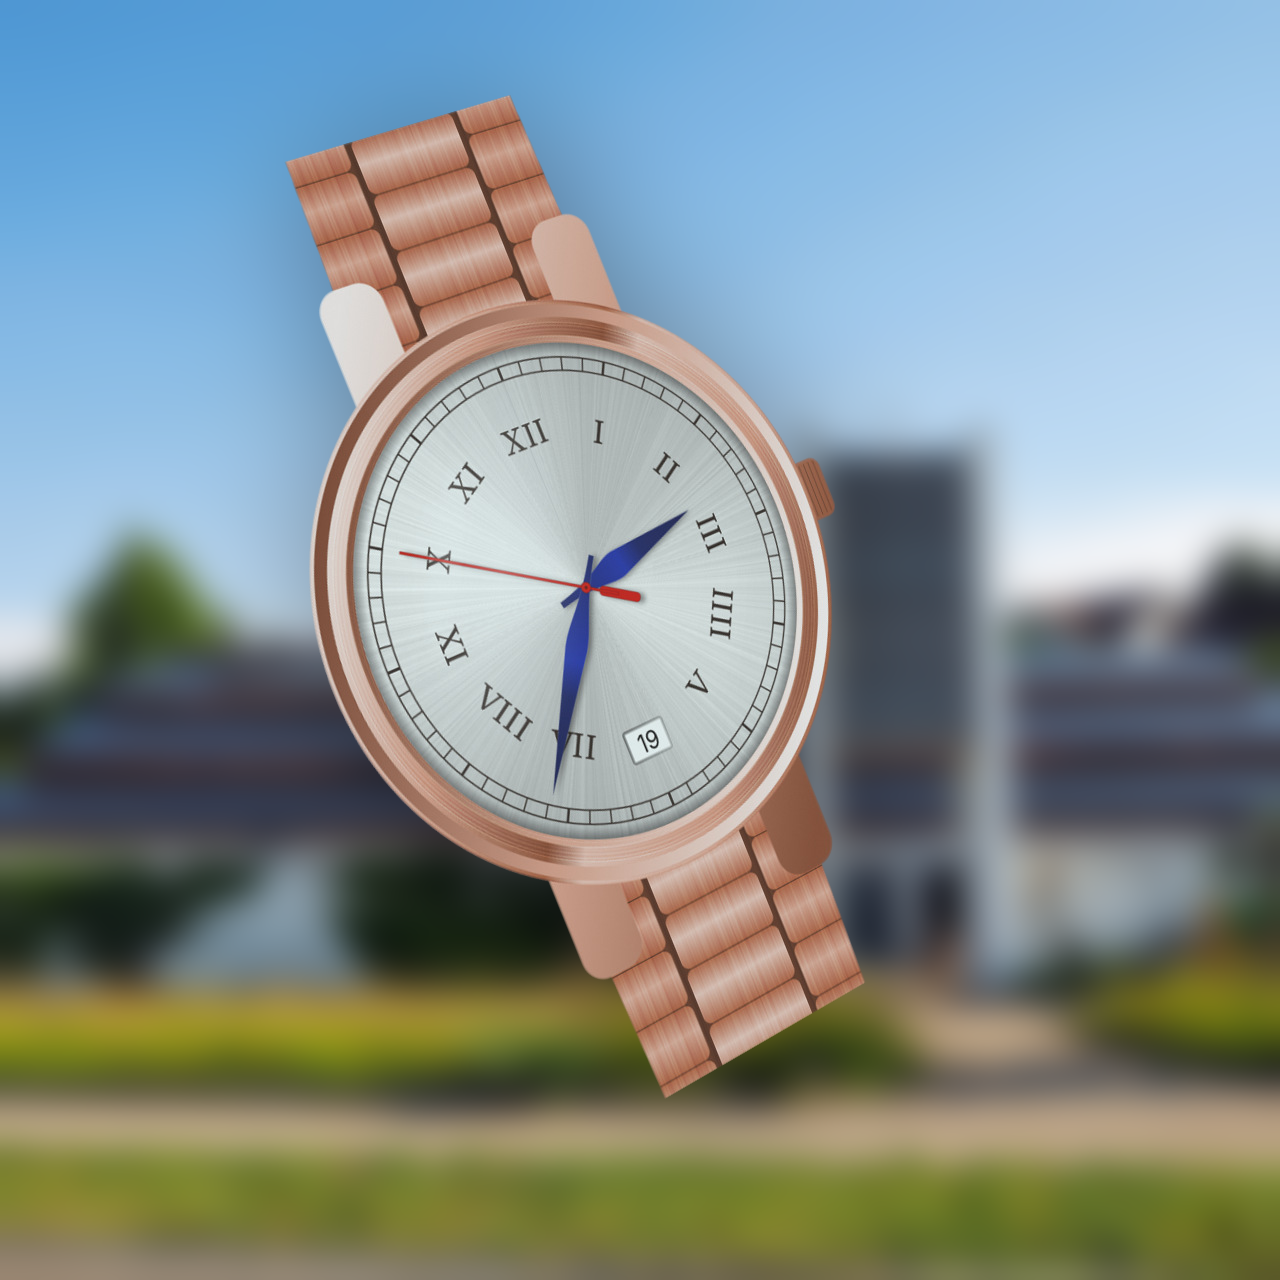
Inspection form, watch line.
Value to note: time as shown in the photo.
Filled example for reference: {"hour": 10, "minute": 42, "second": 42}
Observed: {"hour": 2, "minute": 35, "second": 50}
